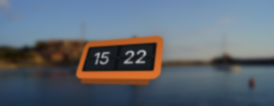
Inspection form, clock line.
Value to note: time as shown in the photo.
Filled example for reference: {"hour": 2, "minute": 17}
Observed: {"hour": 15, "minute": 22}
